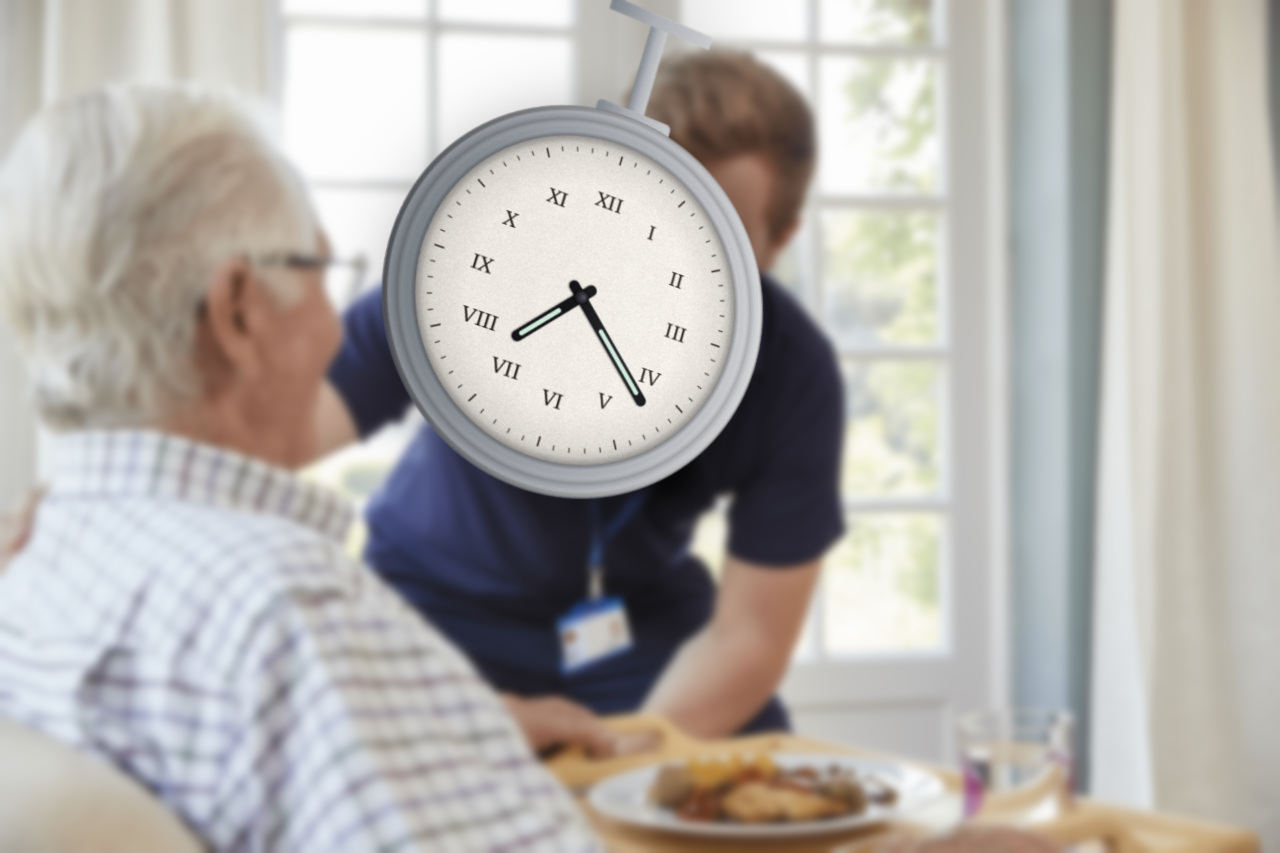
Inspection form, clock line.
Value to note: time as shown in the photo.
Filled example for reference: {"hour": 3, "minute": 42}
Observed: {"hour": 7, "minute": 22}
